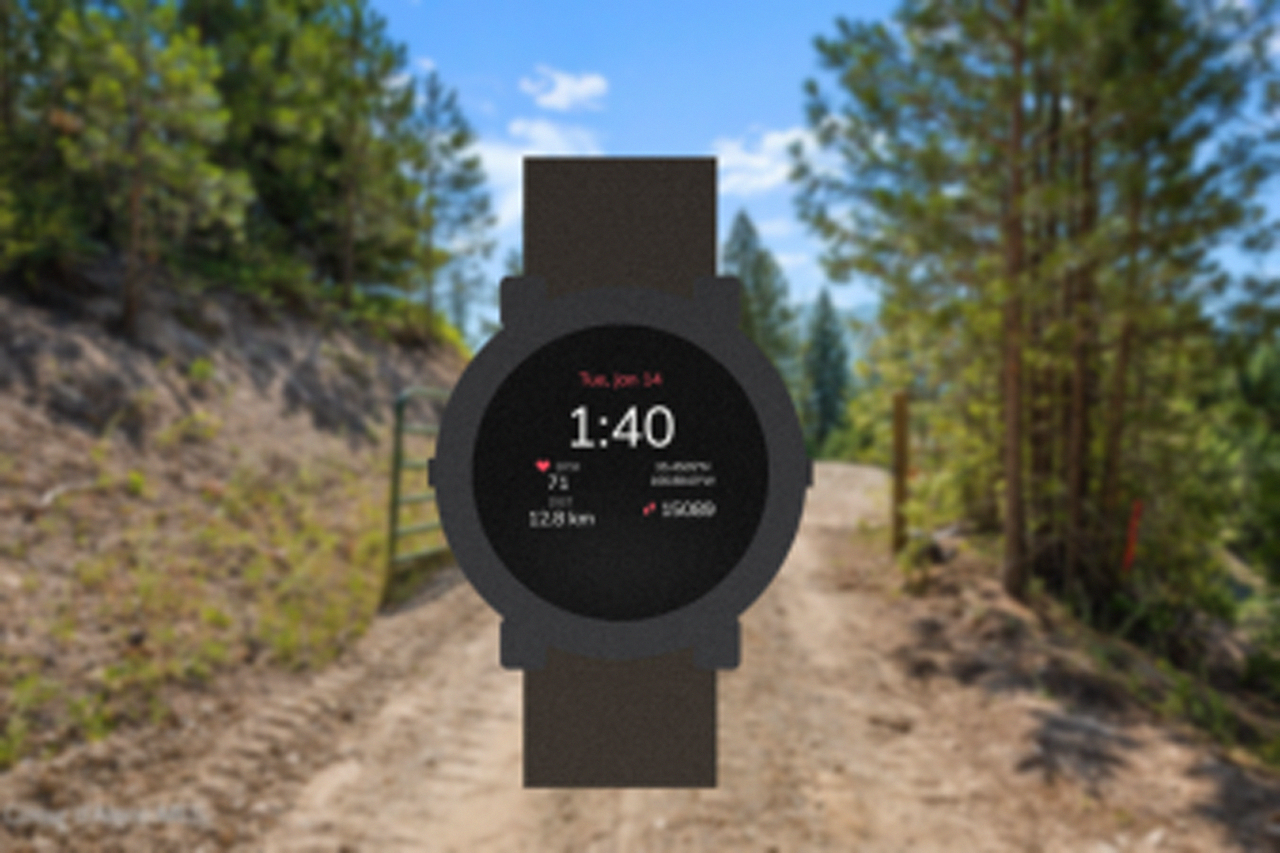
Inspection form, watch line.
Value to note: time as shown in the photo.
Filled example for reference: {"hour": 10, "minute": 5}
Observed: {"hour": 1, "minute": 40}
